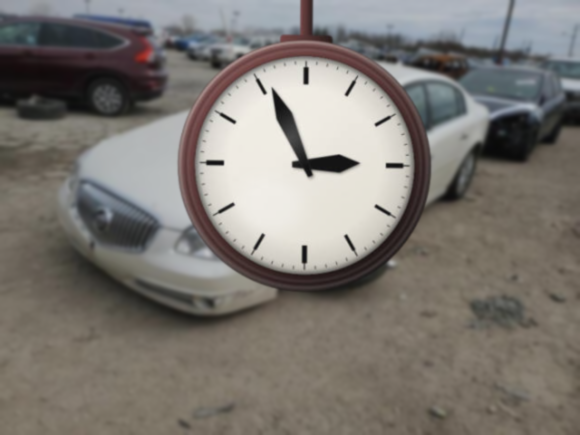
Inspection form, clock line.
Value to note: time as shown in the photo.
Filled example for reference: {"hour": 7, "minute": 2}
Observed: {"hour": 2, "minute": 56}
